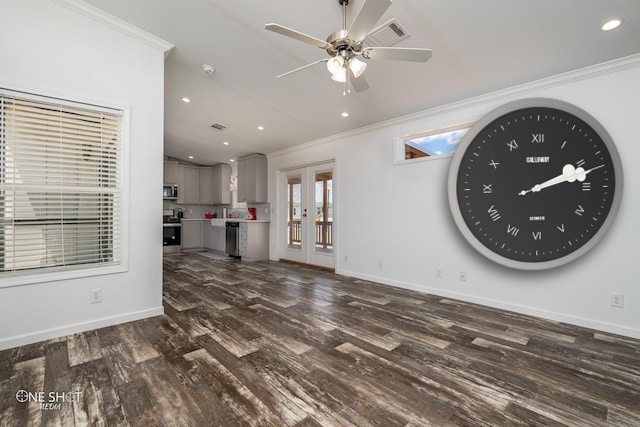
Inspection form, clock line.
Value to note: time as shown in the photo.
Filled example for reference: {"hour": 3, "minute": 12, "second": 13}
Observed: {"hour": 2, "minute": 12, "second": 12}
